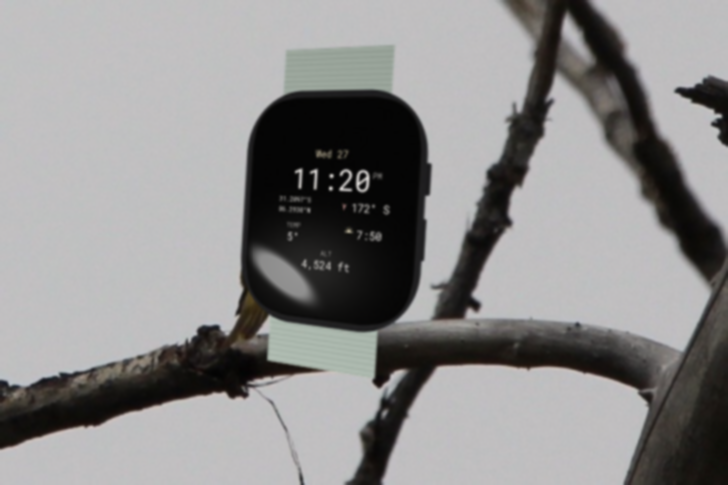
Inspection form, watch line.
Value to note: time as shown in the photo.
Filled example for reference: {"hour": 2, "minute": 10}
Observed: {"hour": 11, "minute": 20}
